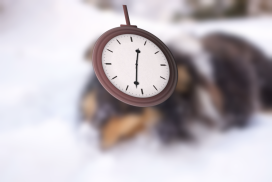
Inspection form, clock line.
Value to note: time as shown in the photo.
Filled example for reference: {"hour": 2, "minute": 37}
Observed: {"hour": 12, "minute": 32}
